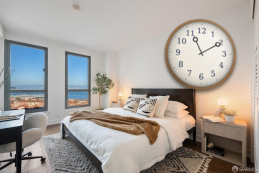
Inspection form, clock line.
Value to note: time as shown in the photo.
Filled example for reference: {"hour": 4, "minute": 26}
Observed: {"hour": 11, "minute": 10}
